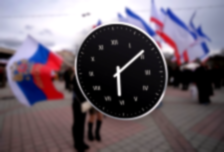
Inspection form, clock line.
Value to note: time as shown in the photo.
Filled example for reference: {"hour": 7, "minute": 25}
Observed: {"hour": 6, "minute": 9}
